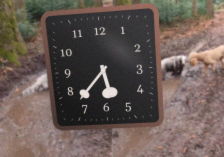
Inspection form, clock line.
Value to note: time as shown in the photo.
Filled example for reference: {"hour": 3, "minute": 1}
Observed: {"hour": 5, "minute": 37}
